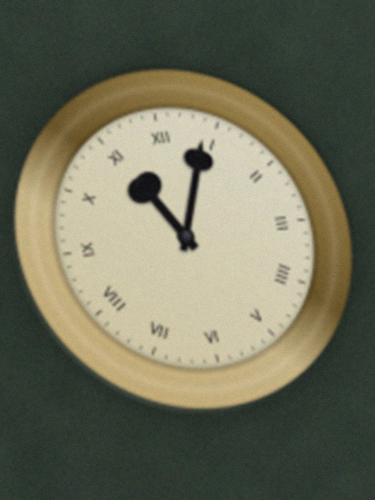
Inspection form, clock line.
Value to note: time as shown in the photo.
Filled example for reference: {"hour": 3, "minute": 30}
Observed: {"hour": 11, "minute": 4}
